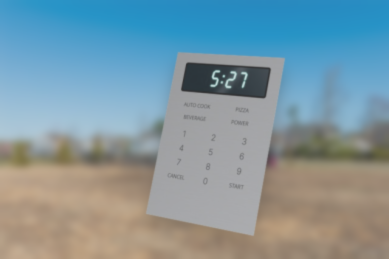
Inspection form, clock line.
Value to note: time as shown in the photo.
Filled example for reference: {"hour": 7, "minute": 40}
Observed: {"hour": 5, "minute": 27}
